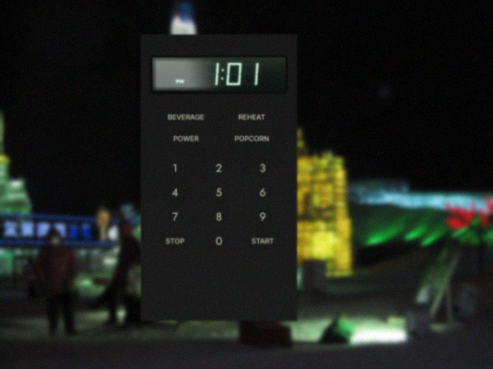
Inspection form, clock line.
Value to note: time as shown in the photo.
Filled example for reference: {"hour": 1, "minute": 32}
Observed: {"hour": 1, "minute": 1}
